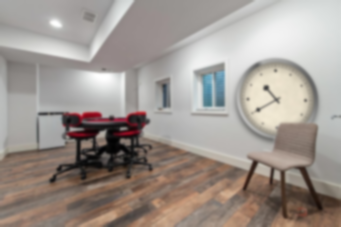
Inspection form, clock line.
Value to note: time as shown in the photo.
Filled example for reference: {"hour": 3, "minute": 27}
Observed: {"hour": 10, "minute": 40}
